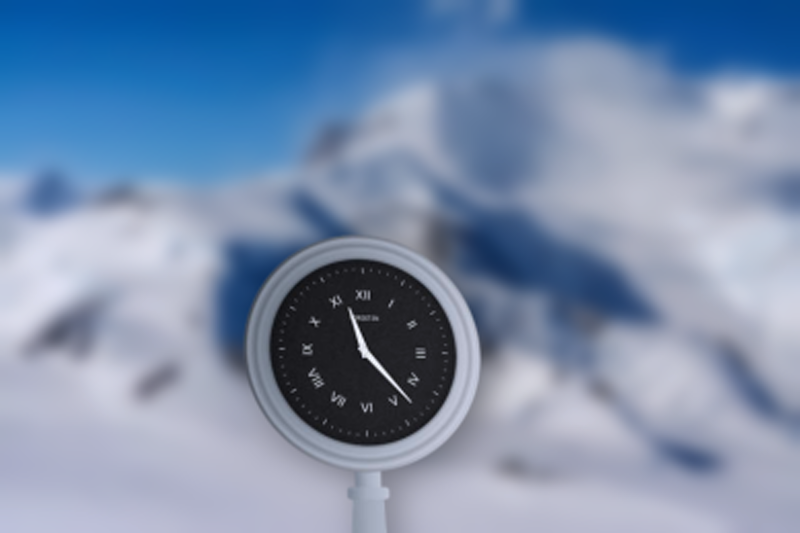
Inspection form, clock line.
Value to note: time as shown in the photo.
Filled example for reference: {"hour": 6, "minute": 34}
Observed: {"hour": 11, "minute": 23}
